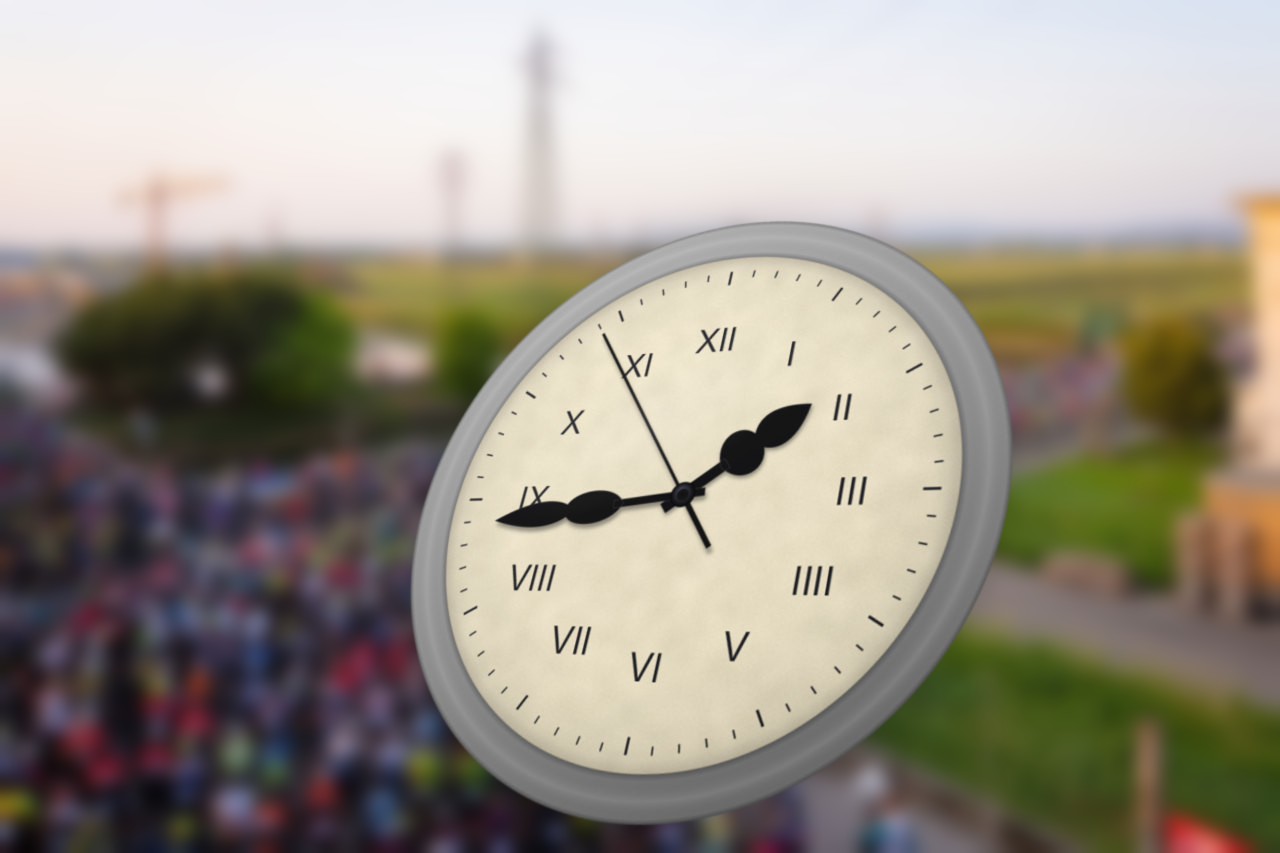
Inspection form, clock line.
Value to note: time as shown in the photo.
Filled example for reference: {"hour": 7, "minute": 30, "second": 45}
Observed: {"hour": 1, "minute": 43, "second": 54}
